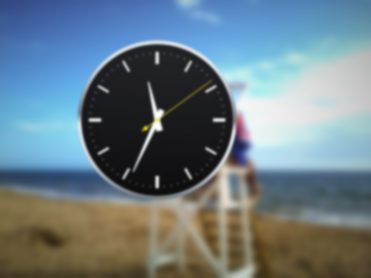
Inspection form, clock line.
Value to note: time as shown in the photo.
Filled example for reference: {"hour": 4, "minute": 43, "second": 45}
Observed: {"hour": 11, "minute": 34, "second": 9}
